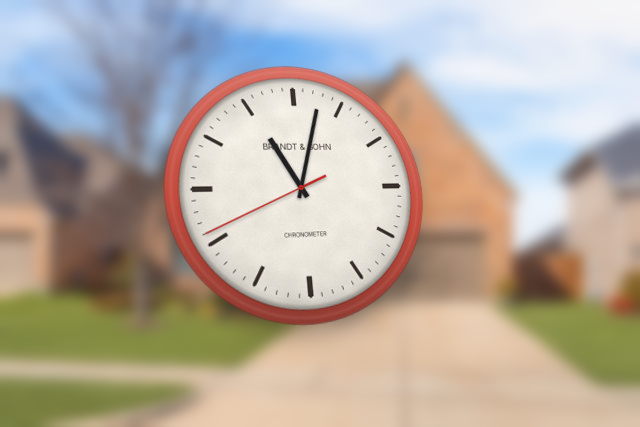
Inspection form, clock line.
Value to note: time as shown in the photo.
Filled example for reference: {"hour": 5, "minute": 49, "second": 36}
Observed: {"hour": 11, "minute": 2, "second": 41}
